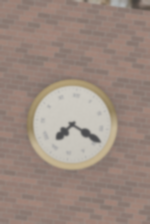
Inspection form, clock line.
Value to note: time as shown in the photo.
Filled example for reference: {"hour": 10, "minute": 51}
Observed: {"hour": 7, "minute": 19}
